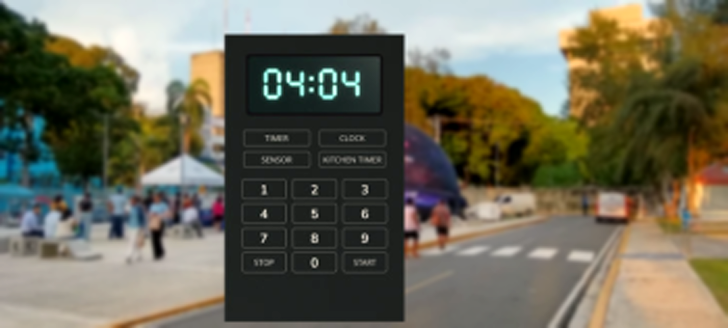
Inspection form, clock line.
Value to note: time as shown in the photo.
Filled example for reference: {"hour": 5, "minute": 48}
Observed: {"hour": 4, "minute": 4}
